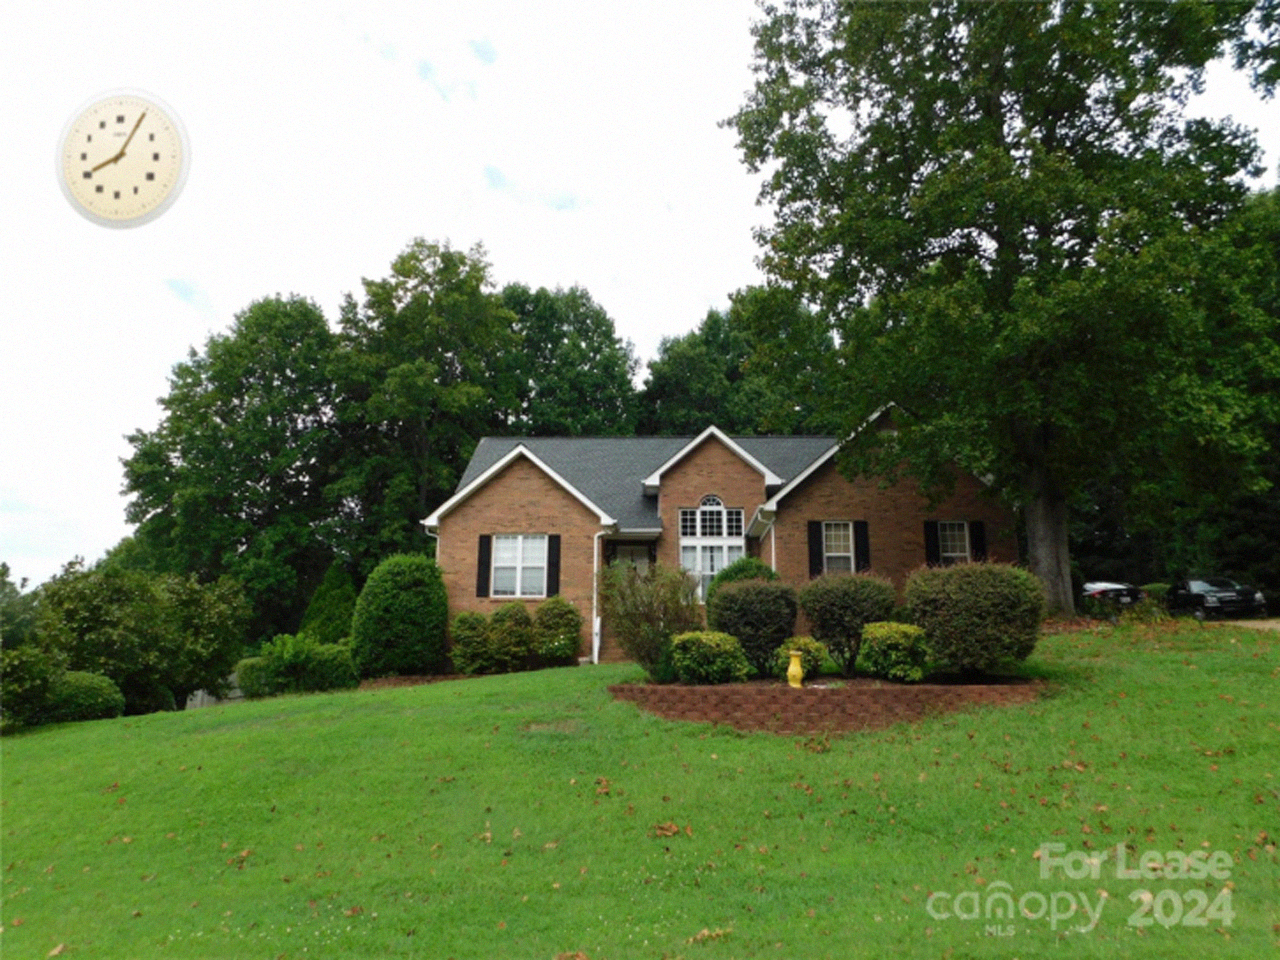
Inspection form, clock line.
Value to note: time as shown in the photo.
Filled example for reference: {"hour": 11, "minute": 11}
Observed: {"hour": 8, "minute": 5}
